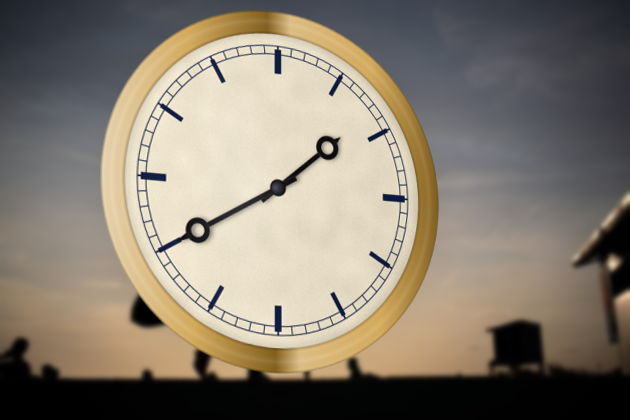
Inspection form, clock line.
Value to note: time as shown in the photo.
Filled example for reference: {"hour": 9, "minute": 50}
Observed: {"hour": 1, "minute": 40}
